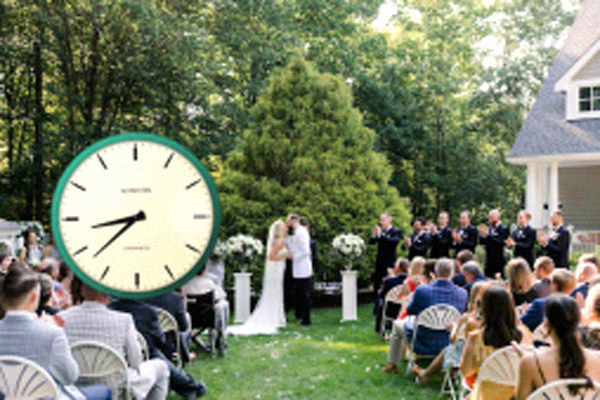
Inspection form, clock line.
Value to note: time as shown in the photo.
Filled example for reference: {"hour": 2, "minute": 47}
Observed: {"hour": 8, "minute": 38}
